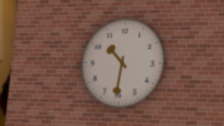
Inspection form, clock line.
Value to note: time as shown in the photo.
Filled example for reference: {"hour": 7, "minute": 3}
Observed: {"hour": 10, "minute": 31}
